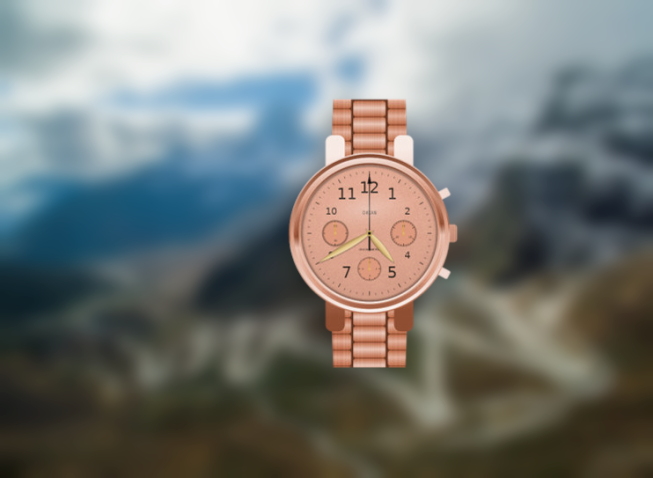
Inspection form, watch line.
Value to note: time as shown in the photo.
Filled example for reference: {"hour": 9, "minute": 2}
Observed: {"hour": 4, "minute": 40}
